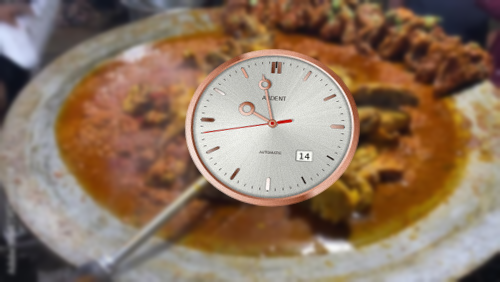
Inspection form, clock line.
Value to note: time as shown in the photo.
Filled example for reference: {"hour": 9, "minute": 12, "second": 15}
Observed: {"hour": 9, "minute": 57, "second": 43}
